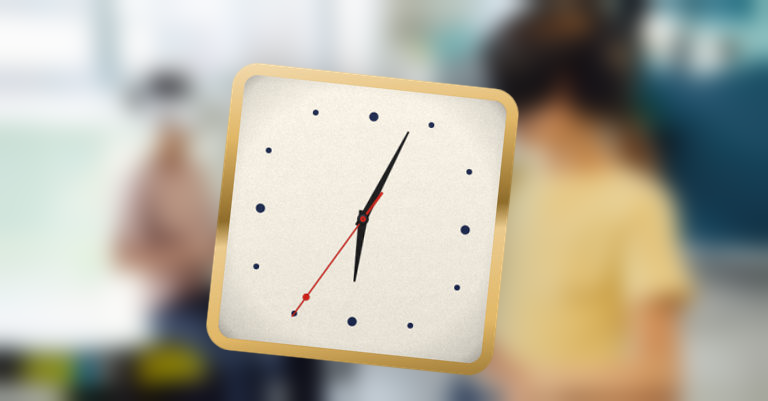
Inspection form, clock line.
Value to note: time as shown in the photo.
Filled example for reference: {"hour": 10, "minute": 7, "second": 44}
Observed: {"hour": 6, "minute": 3, "second": 35}
